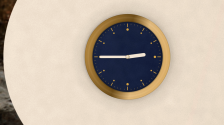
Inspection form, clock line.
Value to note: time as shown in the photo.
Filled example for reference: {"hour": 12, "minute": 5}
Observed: {"hour": 2, "minute": 45}
